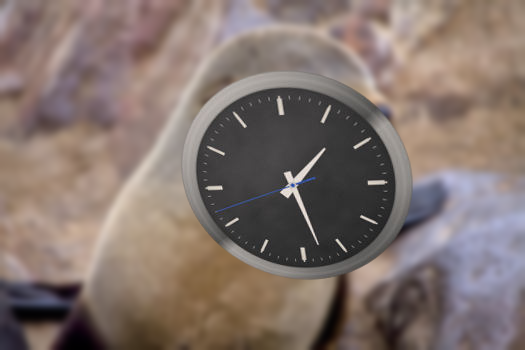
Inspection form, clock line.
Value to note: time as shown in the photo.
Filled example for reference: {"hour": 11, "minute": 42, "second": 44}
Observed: {"hour": 1, "minute": 27, "second": 42}
